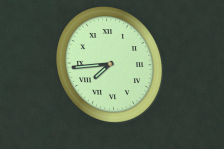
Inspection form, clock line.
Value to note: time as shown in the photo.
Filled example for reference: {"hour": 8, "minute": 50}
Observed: {"hour": 7, "minute": 44}
